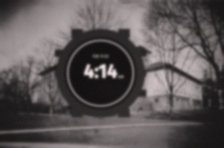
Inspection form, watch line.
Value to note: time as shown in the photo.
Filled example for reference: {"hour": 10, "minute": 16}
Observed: {"hour": 4, "minute": 14}
